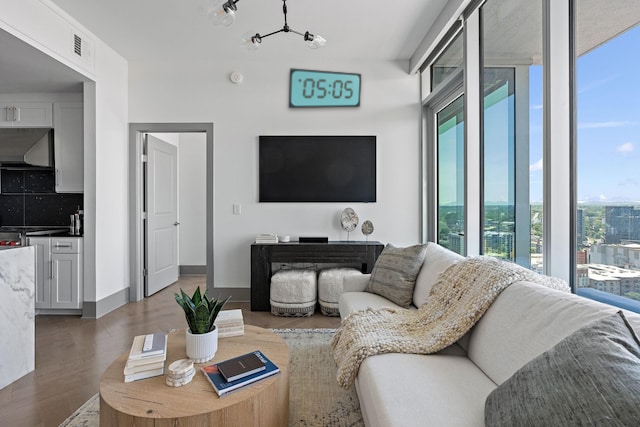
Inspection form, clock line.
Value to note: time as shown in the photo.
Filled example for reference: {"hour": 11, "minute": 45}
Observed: {"hour": 5, "minute": 5}
